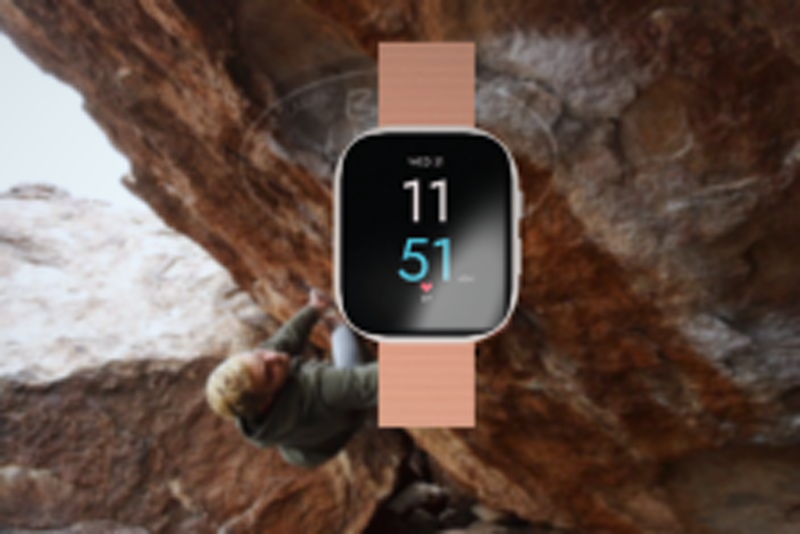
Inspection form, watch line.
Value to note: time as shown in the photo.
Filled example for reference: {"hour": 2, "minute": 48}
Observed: {"hour": 11, "minute": 51}
